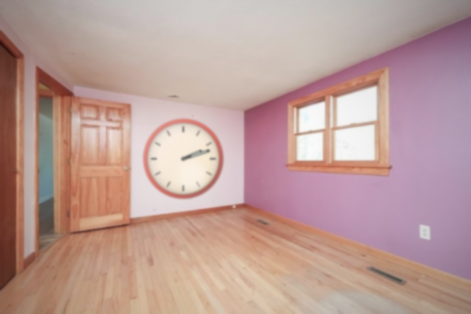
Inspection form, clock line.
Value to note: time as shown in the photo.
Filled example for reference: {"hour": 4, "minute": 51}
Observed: {"hour": 2, "minute": 12}
